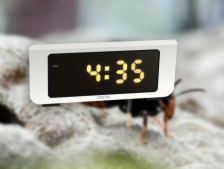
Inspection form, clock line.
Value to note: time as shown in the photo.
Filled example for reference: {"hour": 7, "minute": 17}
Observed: {"hour": 4, "minute": 35}
